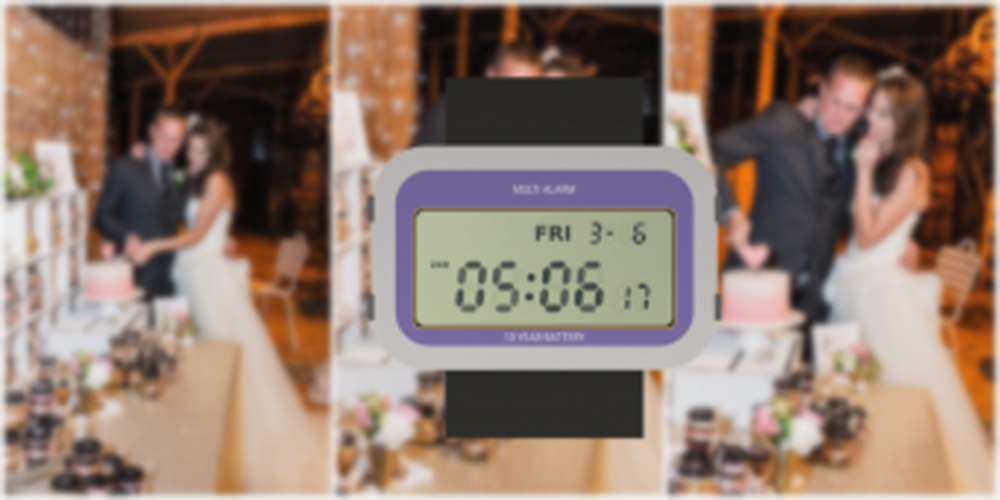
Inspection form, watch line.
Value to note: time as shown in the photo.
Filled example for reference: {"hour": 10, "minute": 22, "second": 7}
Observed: {"hour": 5, "minute": 6, "second": 17}
